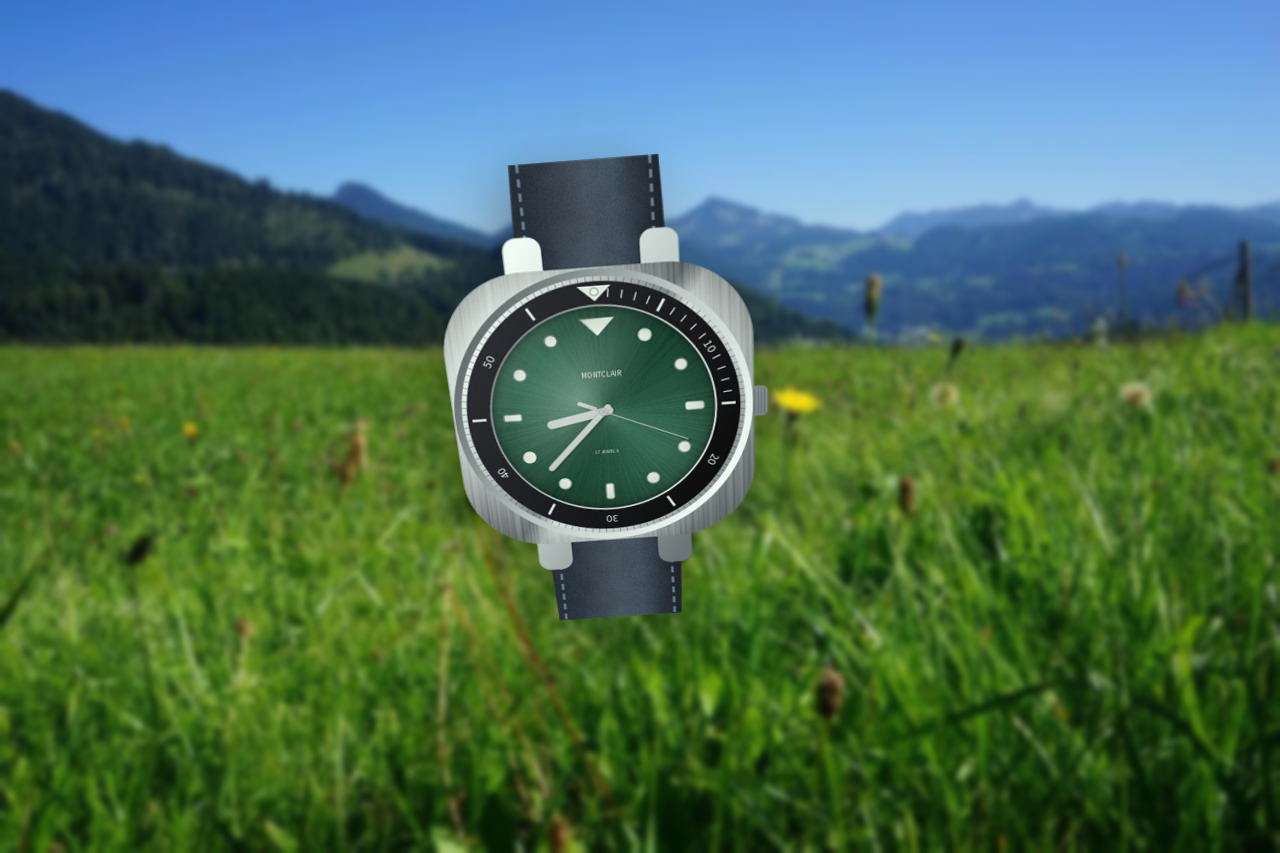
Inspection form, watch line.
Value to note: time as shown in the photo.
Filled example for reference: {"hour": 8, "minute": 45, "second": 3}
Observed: {"hour": 8, "minute": 37, "second": 19}
